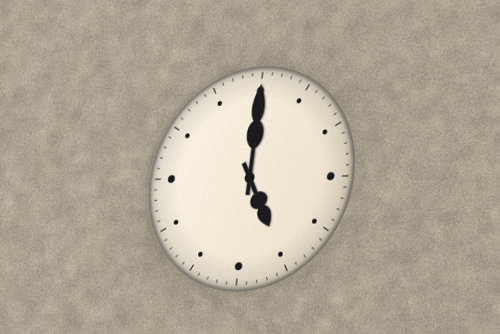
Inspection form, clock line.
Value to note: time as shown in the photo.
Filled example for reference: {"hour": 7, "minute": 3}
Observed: {"hour": 5, "minute": 0}
